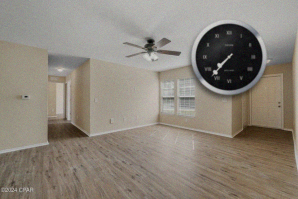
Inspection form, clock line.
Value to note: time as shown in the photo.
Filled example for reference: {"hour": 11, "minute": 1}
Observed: {"hour": 7, "minute": 37}
